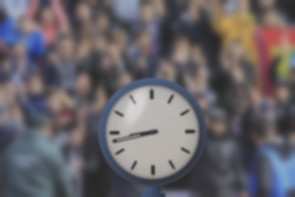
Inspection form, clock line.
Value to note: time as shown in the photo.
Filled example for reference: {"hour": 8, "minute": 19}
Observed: {"hour": 8, "minute": 43}
